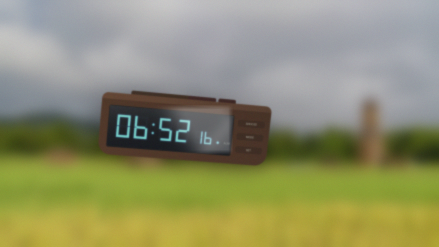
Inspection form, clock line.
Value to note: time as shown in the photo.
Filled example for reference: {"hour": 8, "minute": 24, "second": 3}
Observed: {"hour": 6, "minute": 52, "second": 16}
